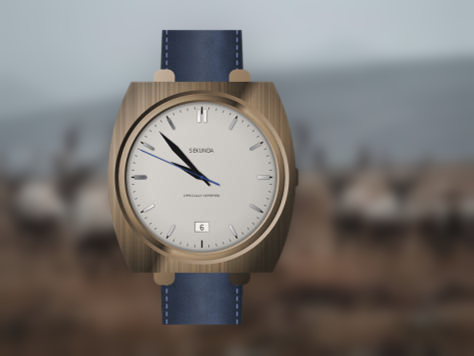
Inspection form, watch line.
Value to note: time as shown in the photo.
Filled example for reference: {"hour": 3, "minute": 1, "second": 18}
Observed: {"hour": 9, "minute": 52, "second": 49}
